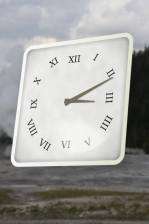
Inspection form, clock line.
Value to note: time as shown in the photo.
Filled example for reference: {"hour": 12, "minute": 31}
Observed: {"hour": 3, "minute": 11}
